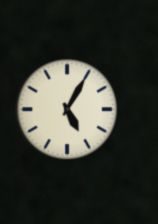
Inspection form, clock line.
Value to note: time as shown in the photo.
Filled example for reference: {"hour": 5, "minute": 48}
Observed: {"hour": 5, "minute": 5}
